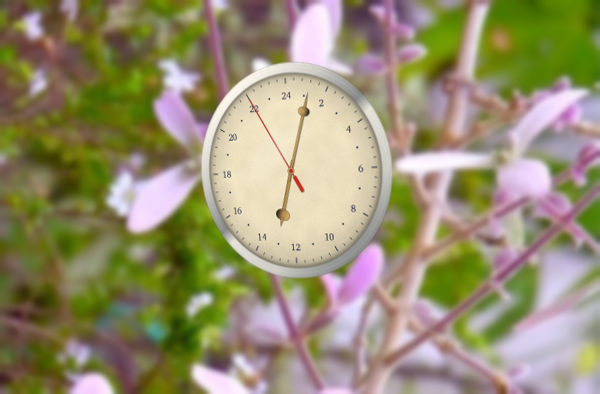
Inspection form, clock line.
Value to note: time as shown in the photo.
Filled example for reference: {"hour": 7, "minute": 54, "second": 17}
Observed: {"hour": 13, "minute": 2, "second": 55}
